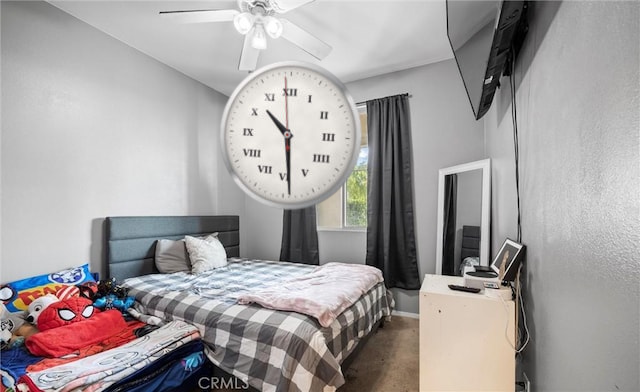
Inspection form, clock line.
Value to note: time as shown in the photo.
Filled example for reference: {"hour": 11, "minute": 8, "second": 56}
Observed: {"hour": 10, "minute": 28, "second": 59}
